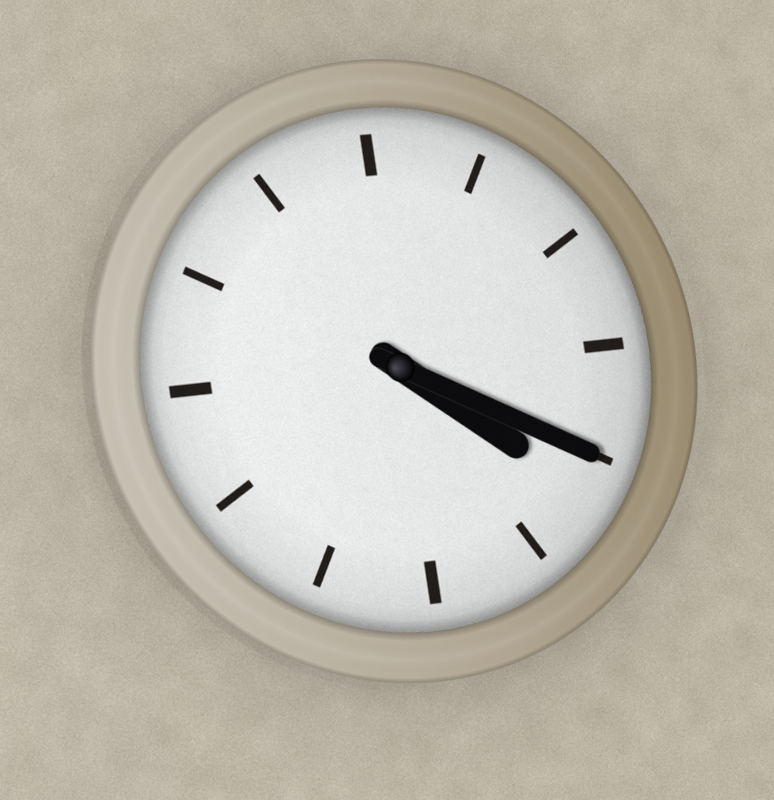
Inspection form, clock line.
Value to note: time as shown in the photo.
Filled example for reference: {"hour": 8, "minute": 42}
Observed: {"hour": 4, "minute": 20}
